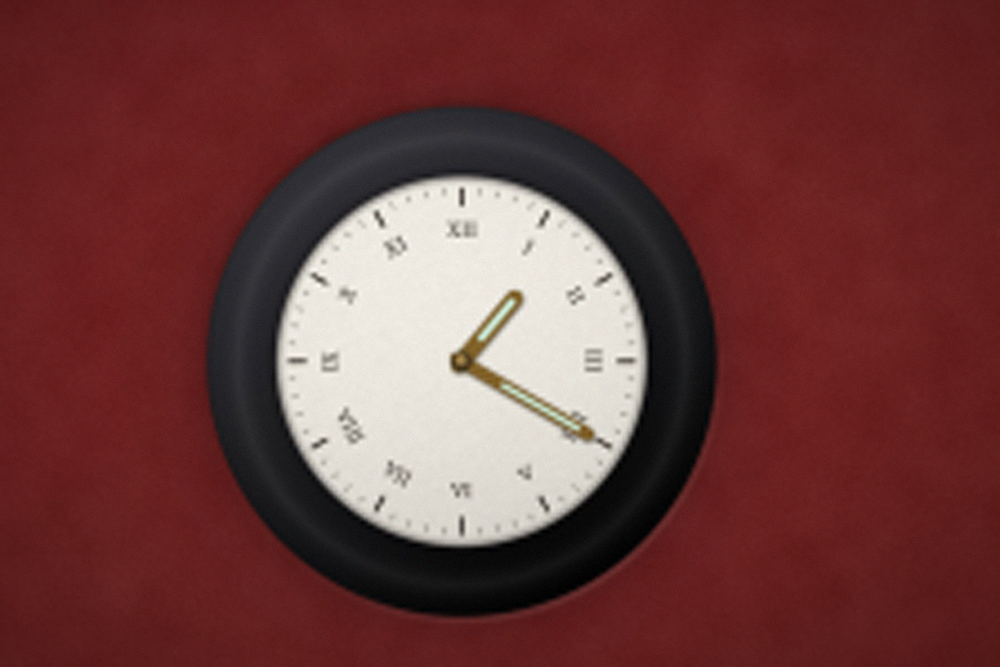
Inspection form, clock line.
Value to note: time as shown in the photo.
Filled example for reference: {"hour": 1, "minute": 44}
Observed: {"hour": 1, "minute": 20}
